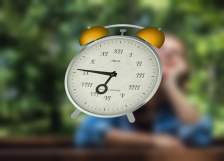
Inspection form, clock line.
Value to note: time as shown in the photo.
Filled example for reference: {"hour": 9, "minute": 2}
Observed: {"hour": 6, "minute": 46}
